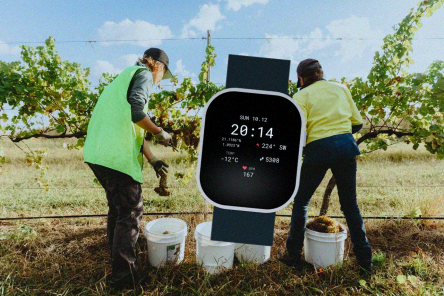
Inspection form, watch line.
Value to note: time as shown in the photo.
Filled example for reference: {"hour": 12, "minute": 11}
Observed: {"hour": 20, "minute": 14}
